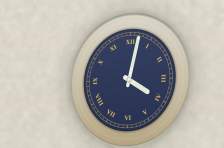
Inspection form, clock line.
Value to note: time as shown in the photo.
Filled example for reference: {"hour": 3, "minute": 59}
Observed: {"hour": 4, "minute": 2}
